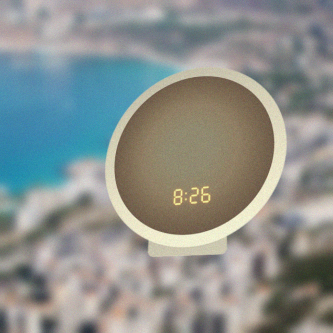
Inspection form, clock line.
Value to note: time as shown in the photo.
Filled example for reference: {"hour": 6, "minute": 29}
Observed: {"hour": 8, "minute": 26}
